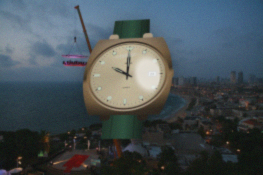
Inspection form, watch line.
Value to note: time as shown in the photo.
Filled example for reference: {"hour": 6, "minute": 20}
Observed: {"hour": 10, "minute": 0}
